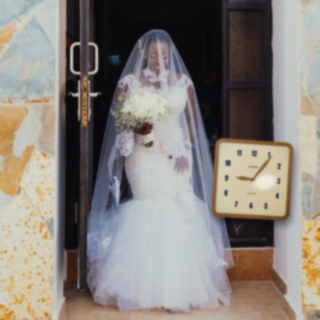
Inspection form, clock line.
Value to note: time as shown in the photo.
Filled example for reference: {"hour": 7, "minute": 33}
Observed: {"hour": 9, "minute": 6}
